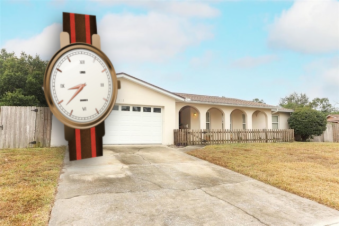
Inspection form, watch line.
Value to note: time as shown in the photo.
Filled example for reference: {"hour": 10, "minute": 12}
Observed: {"hour": 8, "minute": 38}
